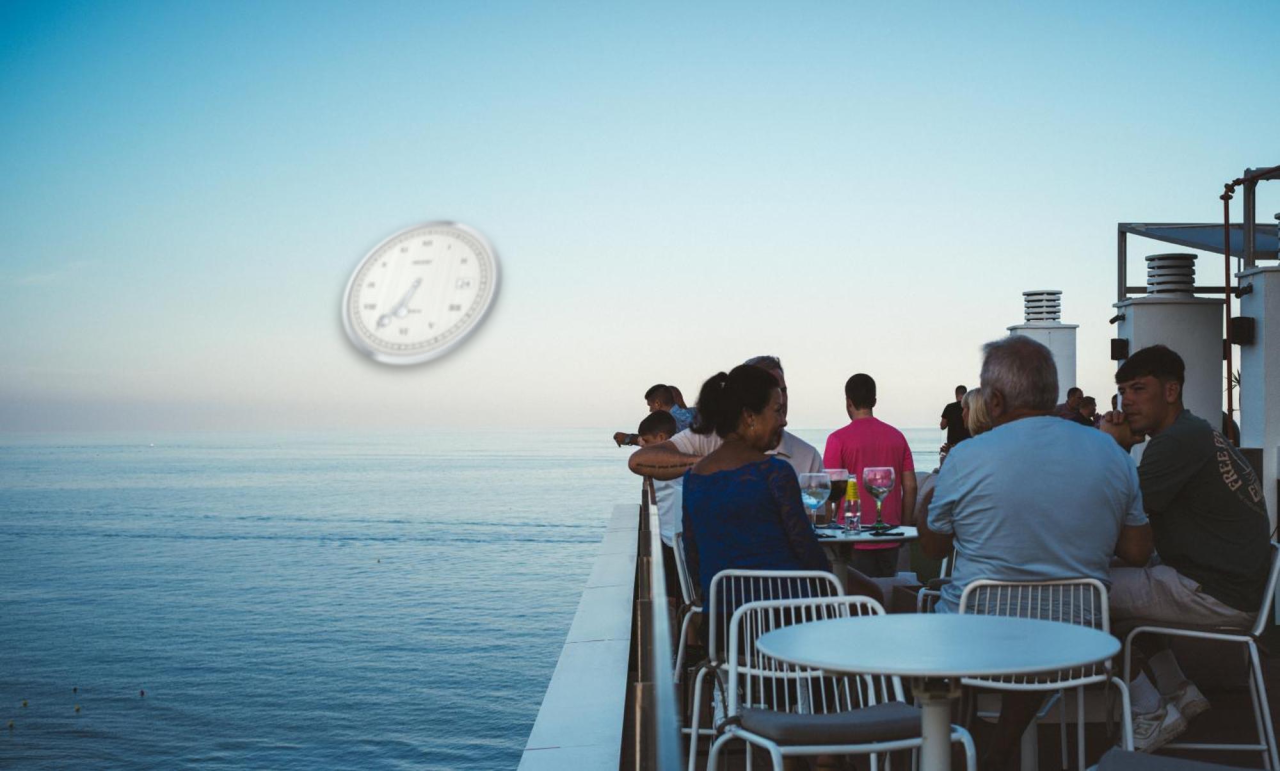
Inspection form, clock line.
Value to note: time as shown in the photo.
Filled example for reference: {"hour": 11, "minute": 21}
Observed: {"hour": 6, "minute": 35}
